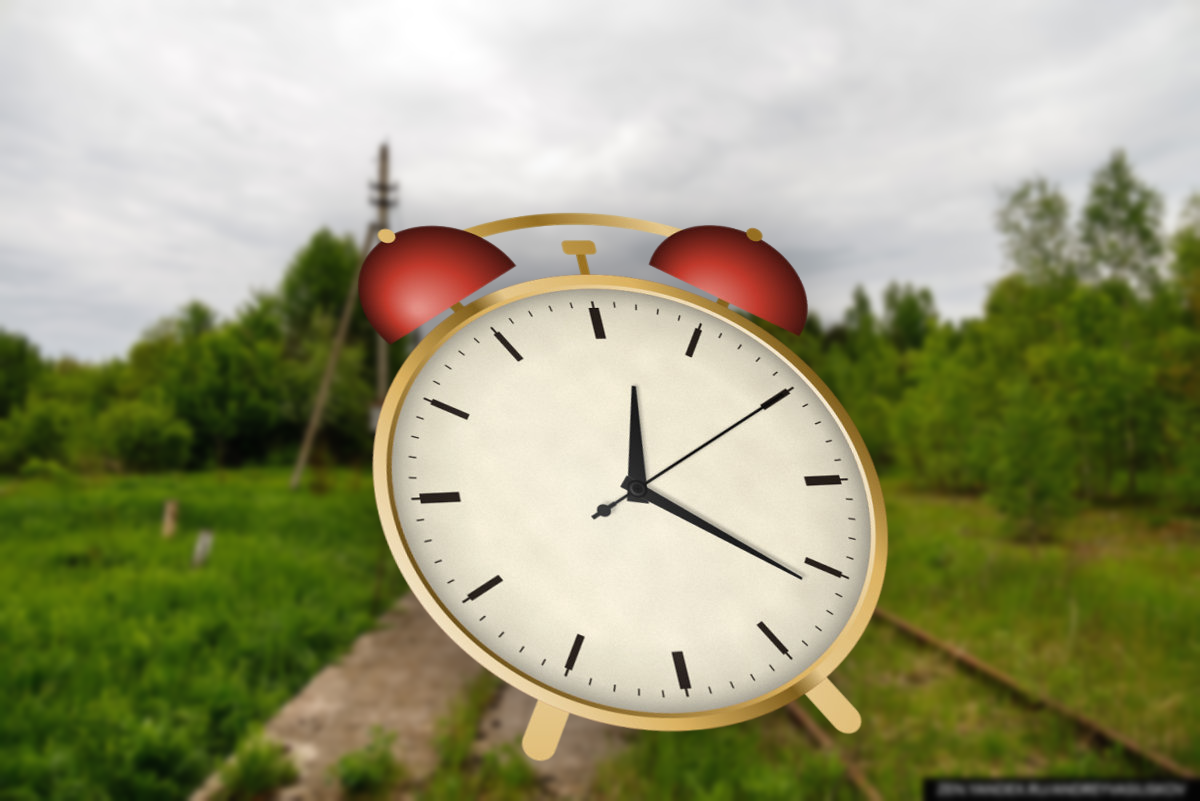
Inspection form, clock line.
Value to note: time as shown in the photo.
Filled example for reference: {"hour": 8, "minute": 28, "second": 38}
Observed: {"hour": 12, "minute": 21, "second": 10}
